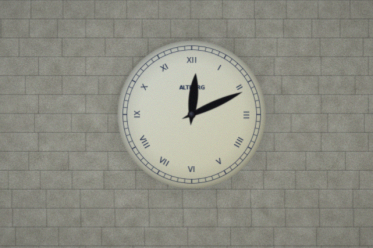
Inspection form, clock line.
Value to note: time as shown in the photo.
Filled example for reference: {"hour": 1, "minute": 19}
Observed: {"hour": 12, "minute": 11}
